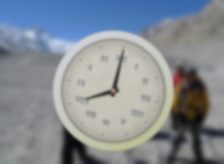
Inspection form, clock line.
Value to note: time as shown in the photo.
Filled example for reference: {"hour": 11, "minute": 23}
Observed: {"hour": 8, "minute": 0}
